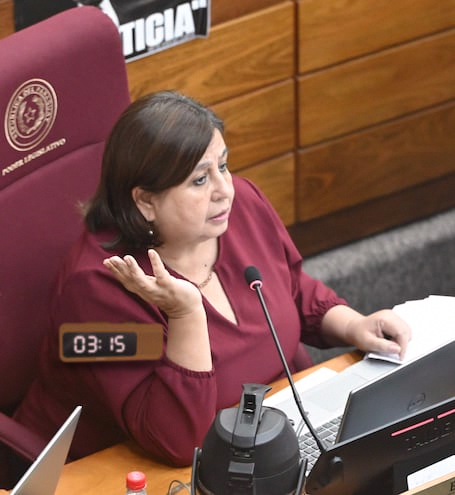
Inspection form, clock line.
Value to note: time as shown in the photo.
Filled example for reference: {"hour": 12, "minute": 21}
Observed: {"hour": 3, "minute": 15}
